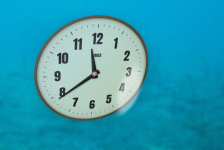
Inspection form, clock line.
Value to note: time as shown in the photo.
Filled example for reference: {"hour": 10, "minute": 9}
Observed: {"hour": 11, "minute": 39}
